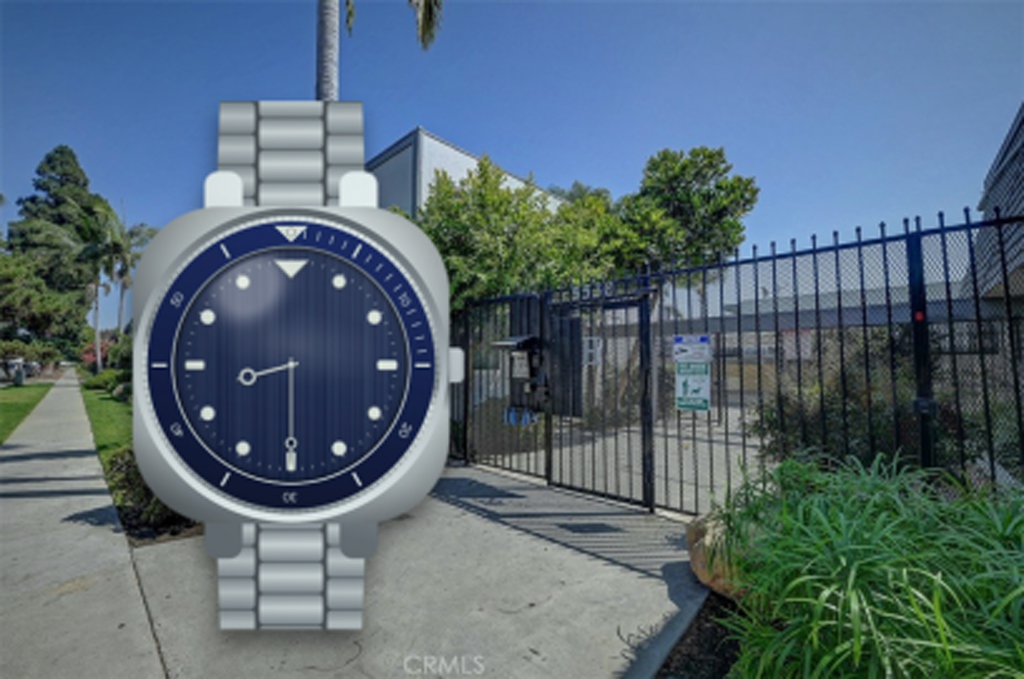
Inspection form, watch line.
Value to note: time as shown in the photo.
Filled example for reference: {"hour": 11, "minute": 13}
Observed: {"hour": 8, "minute": 30}
